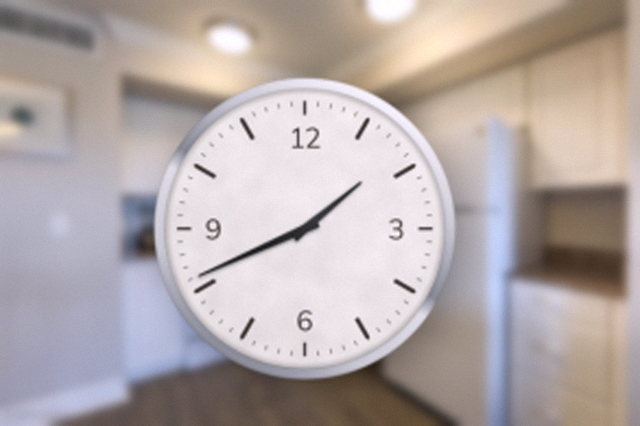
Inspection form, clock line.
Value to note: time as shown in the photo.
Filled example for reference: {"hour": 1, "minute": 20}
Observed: {"hour": 1, "minute": 41}
